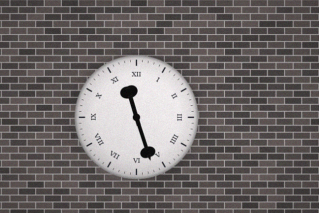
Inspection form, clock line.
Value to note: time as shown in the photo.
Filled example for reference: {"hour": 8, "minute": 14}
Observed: {"hour": 11, "minute": 27}
